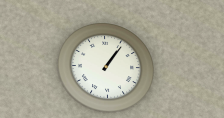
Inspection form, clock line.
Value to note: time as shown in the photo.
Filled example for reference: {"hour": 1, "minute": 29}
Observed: {"hour": 1, "minute": 6}
